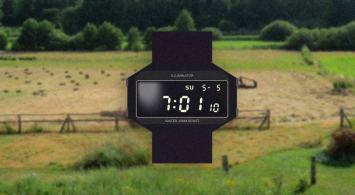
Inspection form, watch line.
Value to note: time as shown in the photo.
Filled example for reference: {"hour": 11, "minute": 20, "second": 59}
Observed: {"hour": 7, "minute": 1, "second": 10}
